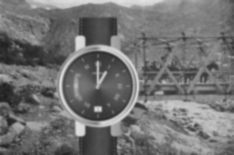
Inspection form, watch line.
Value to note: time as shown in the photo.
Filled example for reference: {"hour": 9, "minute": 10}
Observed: {"hour": 1, "minute": 0}
